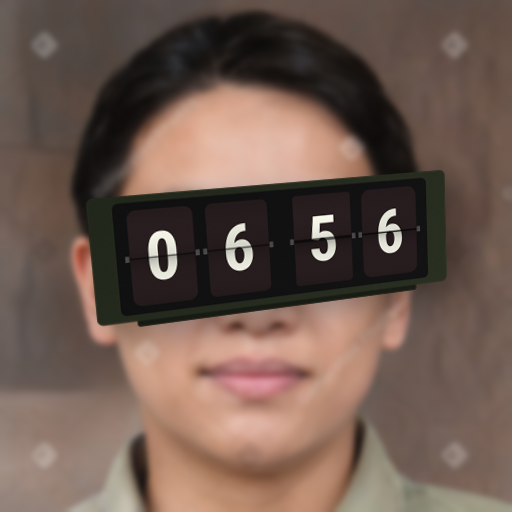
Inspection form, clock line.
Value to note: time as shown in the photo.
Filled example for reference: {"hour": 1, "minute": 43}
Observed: {"hour": 6, "minute": 56}
